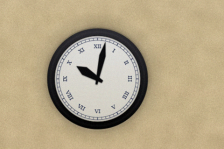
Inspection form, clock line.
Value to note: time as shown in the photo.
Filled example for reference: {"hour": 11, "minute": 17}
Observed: {"hour": 10, "minute": 2}
